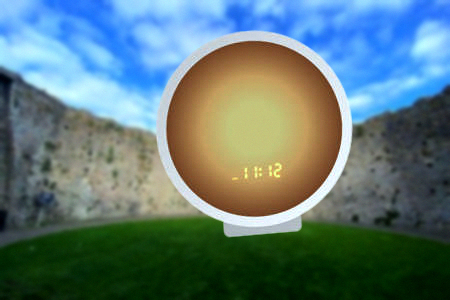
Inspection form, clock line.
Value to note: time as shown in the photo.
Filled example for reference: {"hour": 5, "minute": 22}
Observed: {"hour": 11, "minute": 12}
